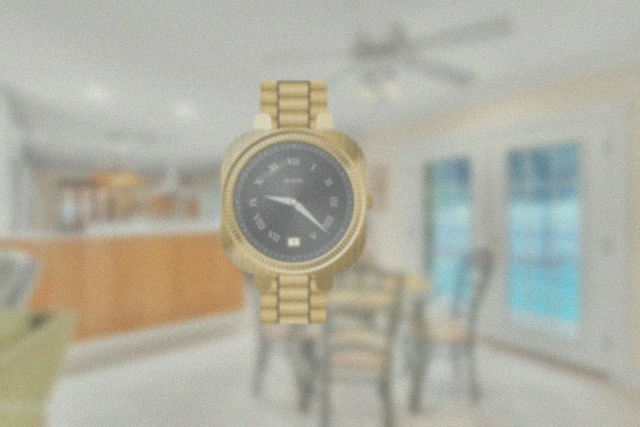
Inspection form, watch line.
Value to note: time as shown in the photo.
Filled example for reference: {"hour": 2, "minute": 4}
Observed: {"hour": 9, "minute": 22}
